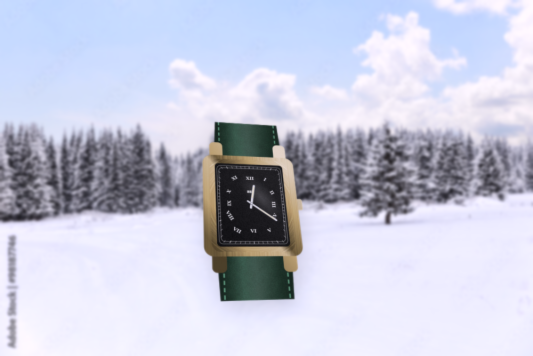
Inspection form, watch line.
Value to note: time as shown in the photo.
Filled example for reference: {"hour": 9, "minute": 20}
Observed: {"hour": 12, "minute": 21}
